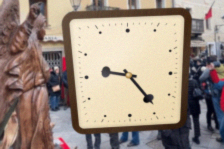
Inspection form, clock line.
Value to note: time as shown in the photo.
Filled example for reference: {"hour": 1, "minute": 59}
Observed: {"hour": 9, "minute": 24}
